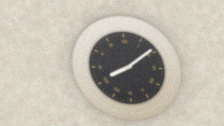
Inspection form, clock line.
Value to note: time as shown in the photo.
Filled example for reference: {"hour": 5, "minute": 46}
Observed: {"hour": 8, "minute": 9}
